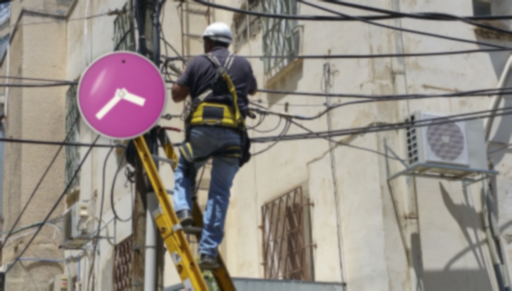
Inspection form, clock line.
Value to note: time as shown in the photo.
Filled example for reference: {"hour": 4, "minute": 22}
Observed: {"hour": 3, "minute": 37}
